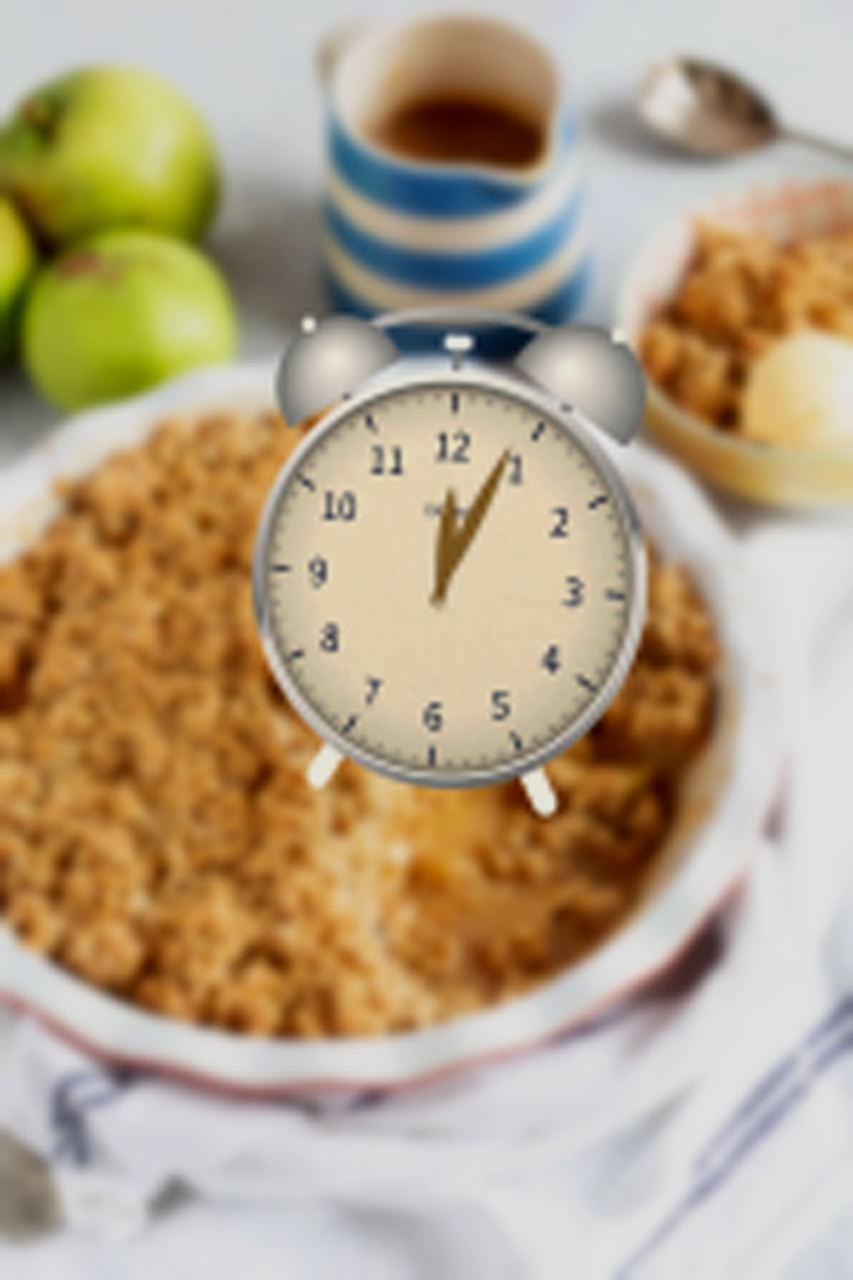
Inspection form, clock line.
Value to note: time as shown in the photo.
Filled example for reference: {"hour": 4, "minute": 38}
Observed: {"hour": 12, "minute": 4}
